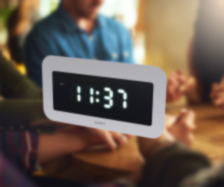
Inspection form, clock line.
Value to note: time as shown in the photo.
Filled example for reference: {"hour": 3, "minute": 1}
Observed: {"hour": 11, "minute": 37}
